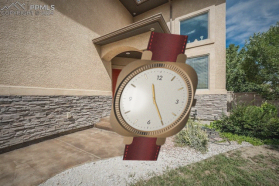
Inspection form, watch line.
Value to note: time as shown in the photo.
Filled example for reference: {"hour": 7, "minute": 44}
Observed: {"hour": 11, "minute": 25}
